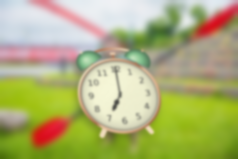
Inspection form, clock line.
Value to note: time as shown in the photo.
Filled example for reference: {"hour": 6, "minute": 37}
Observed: {"hour": 7, "minute": 0}
